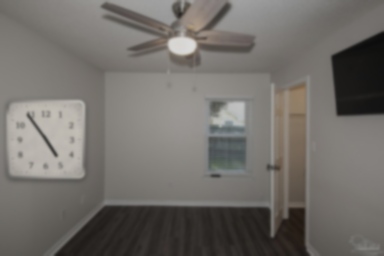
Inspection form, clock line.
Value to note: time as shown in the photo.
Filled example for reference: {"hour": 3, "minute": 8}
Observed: {"hour": 4, "minute": 54}
